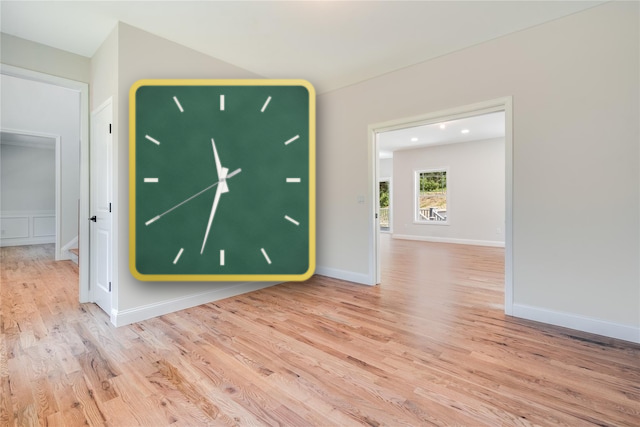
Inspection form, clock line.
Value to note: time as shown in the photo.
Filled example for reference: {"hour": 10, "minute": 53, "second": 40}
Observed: {"hour": 11, "minute": 32, "second": 40}
